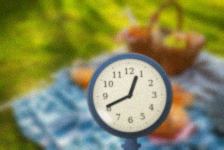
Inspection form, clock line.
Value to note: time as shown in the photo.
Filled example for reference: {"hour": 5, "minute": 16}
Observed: {"hour": 12, "minute": 41}
